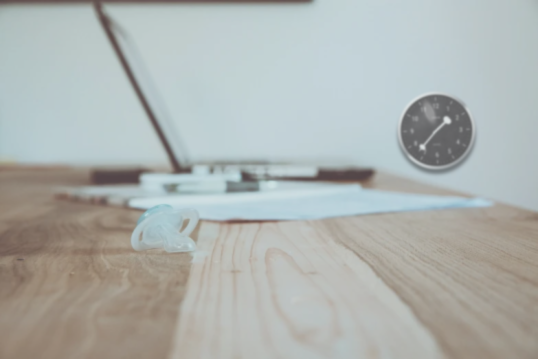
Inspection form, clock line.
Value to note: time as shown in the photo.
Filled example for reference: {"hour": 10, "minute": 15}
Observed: {"hour": 1, "minute": 37}
